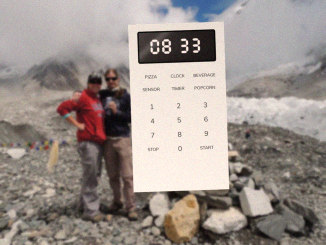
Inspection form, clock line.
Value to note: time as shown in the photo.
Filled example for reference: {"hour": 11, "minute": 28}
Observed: {"hour": 8, "minute": 33}
